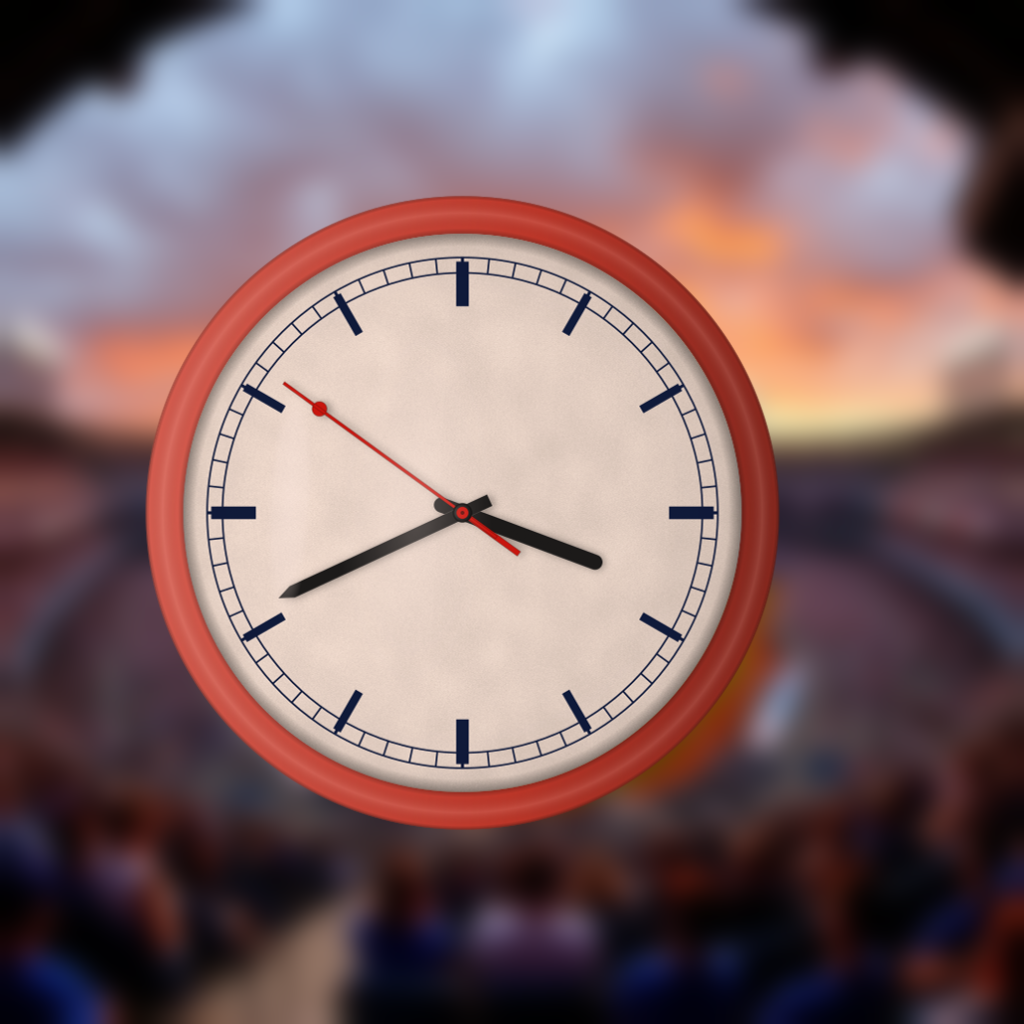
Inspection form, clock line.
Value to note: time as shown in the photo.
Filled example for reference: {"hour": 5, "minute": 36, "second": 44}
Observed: {"hour": 3, "minute": 40, "second": 51}
